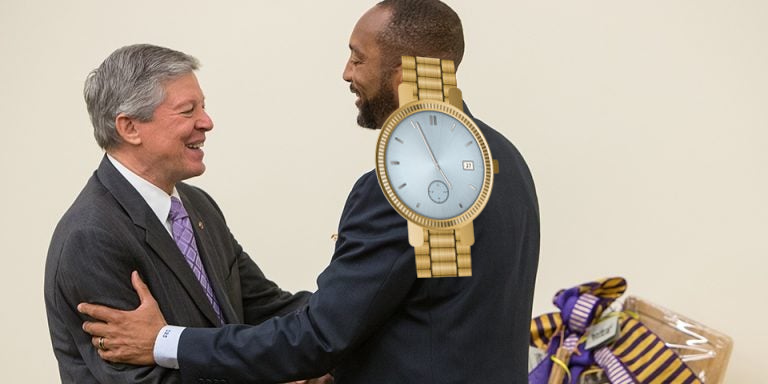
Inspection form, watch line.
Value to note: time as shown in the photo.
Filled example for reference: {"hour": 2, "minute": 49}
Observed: {"hour": 4, "minute": 56}
